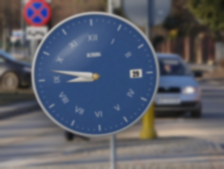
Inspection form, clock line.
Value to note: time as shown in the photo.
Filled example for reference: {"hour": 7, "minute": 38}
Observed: {"hour": 8, "minute": 47}
